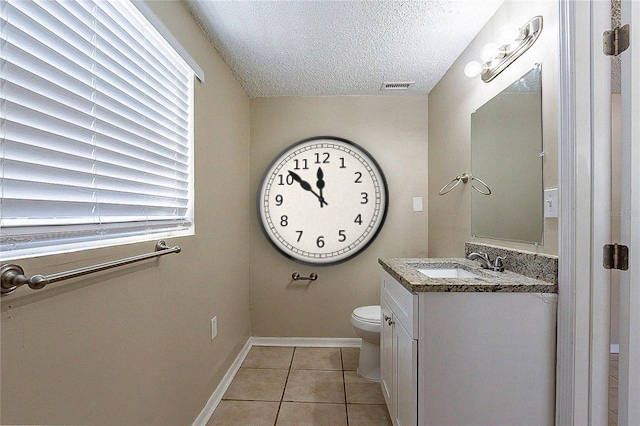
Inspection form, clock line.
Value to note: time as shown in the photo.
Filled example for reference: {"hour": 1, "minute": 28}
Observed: {"hour": 11, "minute": 52}
